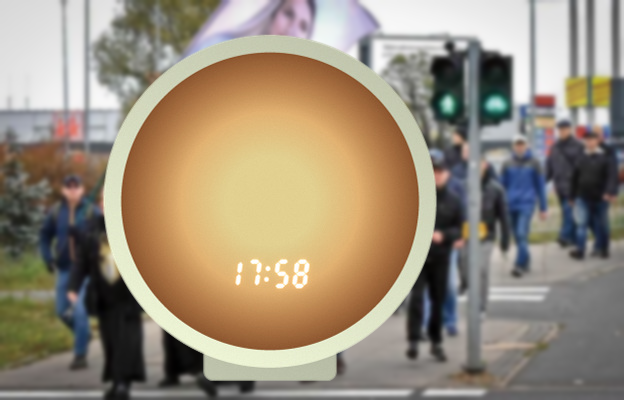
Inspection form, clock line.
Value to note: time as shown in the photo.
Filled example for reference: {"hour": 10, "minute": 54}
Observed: {"hour": 17, "minute": 58}
